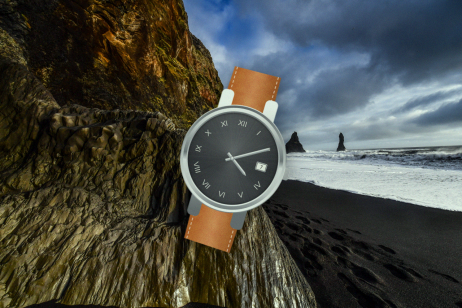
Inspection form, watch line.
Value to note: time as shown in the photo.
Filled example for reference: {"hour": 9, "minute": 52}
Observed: {"hour": 4, "minute": 10}
